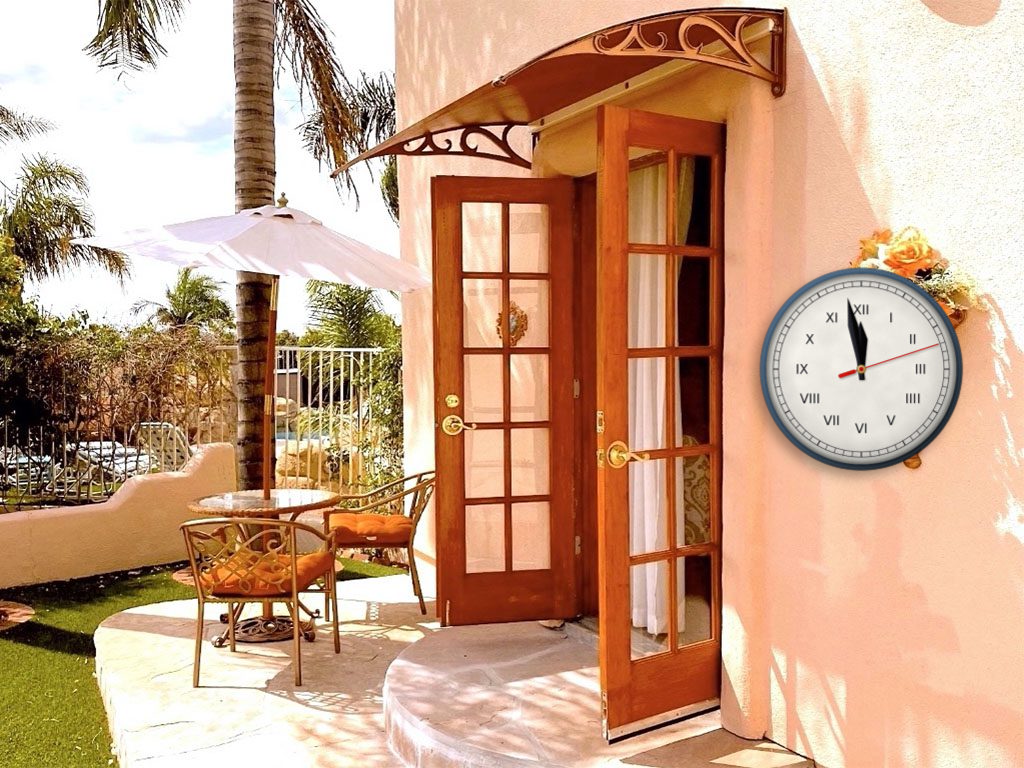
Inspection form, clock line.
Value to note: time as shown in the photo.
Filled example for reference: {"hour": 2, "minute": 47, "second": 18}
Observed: {"hour": 11, "minute": 58, "second": 12}
